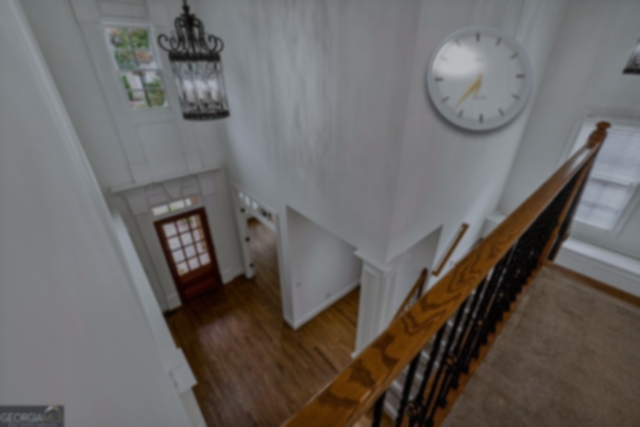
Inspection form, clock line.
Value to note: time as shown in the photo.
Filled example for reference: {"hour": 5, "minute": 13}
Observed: {"hour": 6, "minute": 37}
